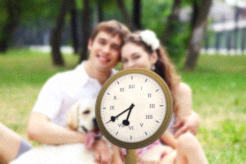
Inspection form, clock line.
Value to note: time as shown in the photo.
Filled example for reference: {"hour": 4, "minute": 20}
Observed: {"hour": 6, "minute": 40}
